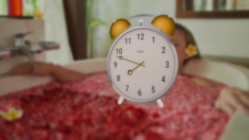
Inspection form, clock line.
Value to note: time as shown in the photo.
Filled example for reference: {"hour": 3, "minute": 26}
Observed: {"hour": 7, "minute": 48}
